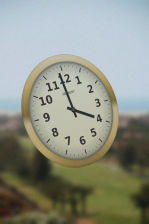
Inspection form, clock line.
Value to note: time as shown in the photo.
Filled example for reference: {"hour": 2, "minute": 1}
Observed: {"hour": 3, "minute": 59}
